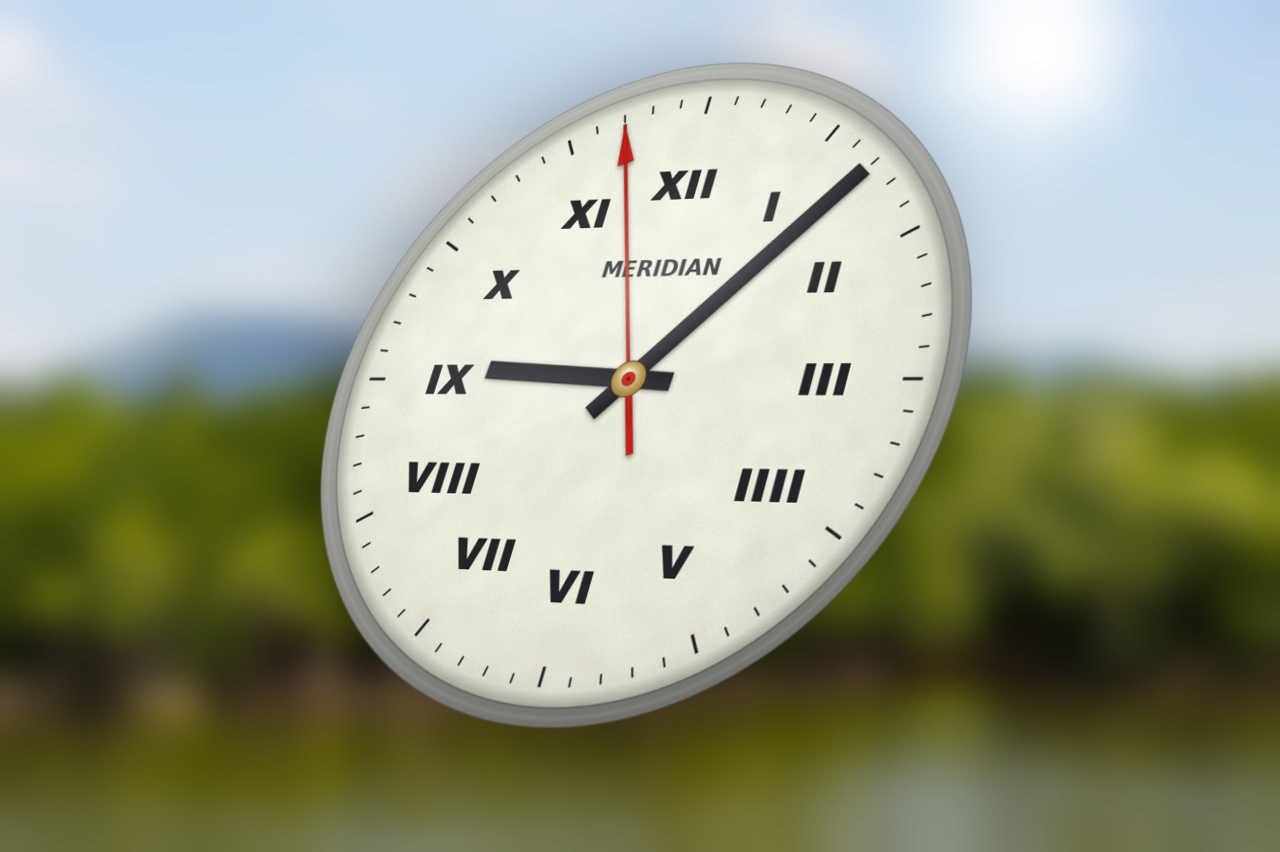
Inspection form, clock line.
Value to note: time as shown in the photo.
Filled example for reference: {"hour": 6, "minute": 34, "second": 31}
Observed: {"hour": 9, "minute": 6, "second": 57}
